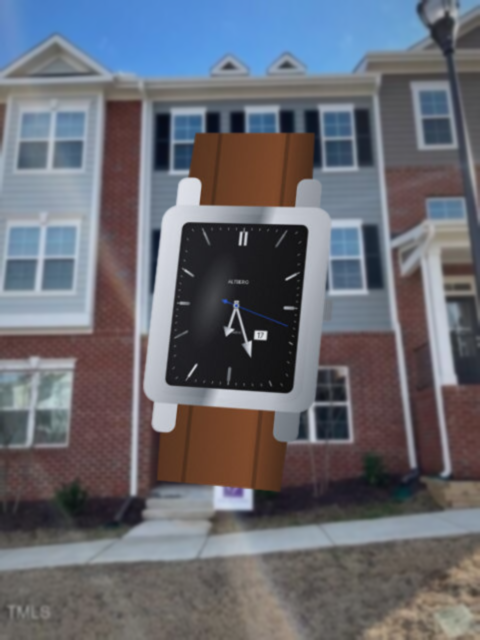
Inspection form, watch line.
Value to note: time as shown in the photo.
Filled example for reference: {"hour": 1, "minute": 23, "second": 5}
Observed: {"hour": 6, "minute": 26, "second": 18}
